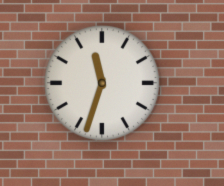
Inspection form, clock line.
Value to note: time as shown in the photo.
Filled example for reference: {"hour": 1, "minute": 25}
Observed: {"hour": 11, "minute": 33}
